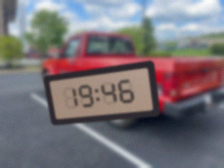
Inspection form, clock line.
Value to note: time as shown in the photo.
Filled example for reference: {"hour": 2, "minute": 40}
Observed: {"hour": 19, "minute": 46}
